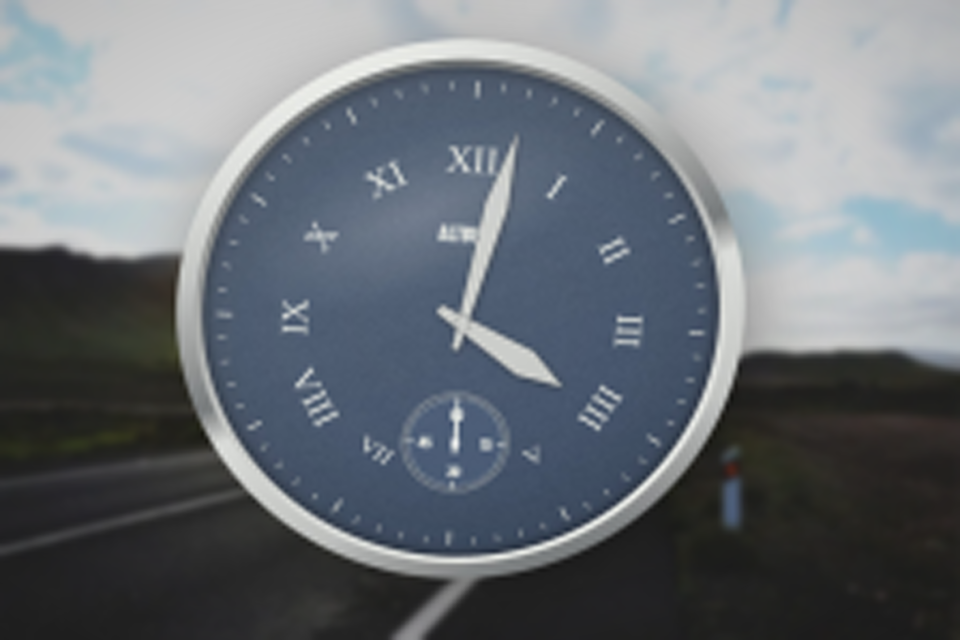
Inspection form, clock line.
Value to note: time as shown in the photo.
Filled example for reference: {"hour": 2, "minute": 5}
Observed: {"hour": 4, "minute": 2}
